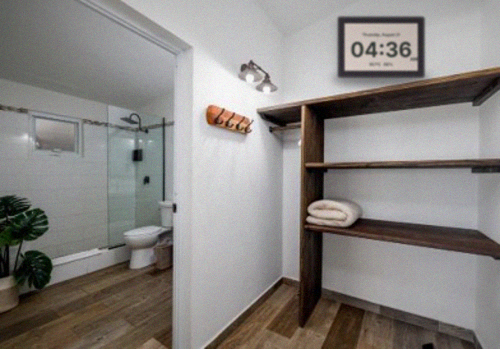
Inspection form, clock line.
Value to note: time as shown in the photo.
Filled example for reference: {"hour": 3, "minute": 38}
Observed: {"hour": 4, "minute": 36}
